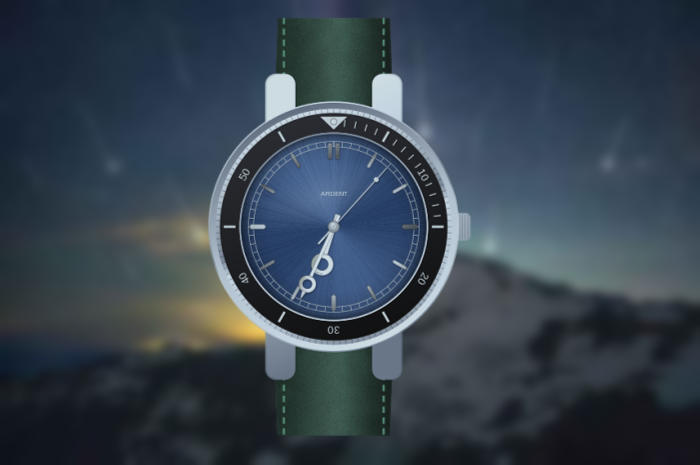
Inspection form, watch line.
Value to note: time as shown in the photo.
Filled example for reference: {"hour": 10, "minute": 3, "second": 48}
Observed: {"hour": 6, "minute": 34, "second": 7}
